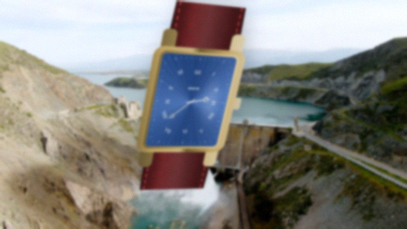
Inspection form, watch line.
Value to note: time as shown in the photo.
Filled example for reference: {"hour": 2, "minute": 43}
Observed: {"hour": 2, "minute": 38}
